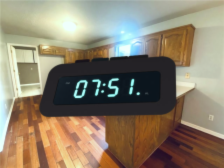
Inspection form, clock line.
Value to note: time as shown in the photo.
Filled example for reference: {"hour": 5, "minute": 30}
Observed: {"hour": 7, "minute": 51}
